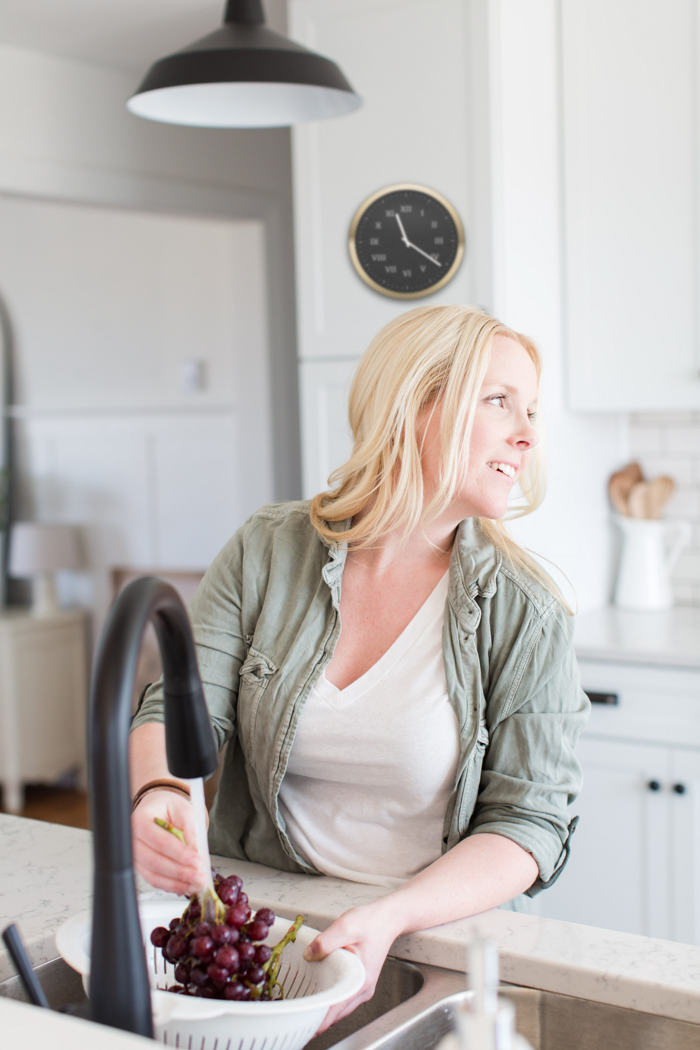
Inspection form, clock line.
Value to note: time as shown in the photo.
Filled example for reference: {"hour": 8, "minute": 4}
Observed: {"hour": 11, "minute": 21}
